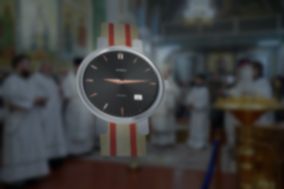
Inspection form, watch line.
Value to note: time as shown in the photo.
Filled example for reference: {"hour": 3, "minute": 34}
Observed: {"hour": 9, "minute": 14}
